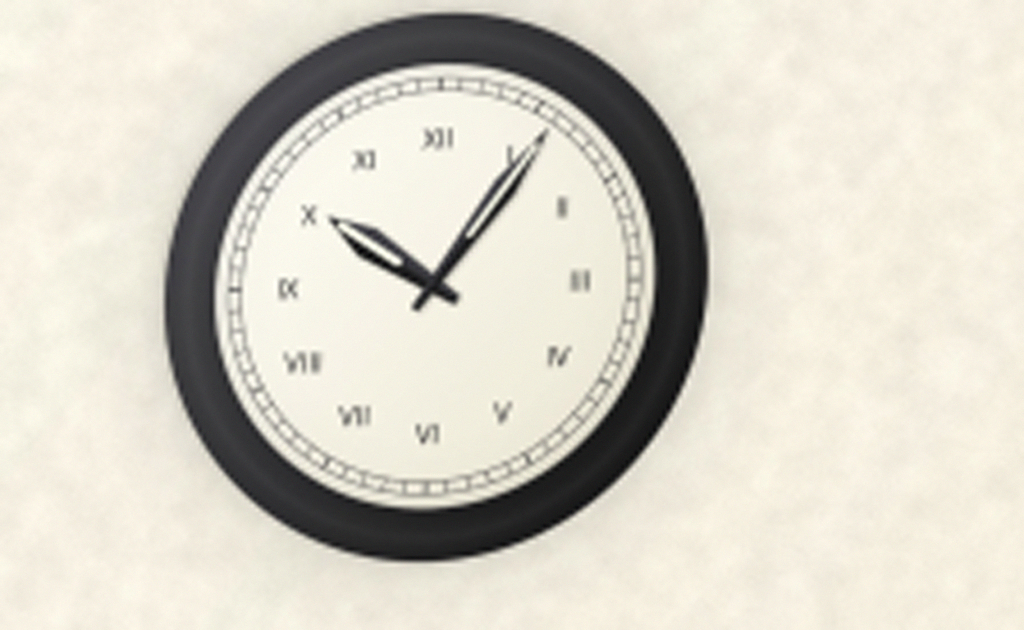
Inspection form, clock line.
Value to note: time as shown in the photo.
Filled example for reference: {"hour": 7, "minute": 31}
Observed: {"hour": 10, "minute": 6}
